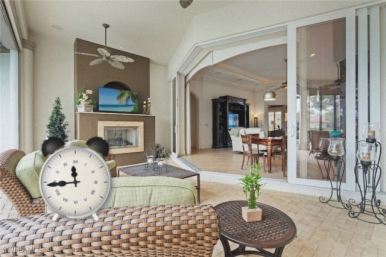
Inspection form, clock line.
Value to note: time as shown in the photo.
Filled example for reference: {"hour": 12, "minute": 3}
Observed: {"hour": 11, "minute": 44}
